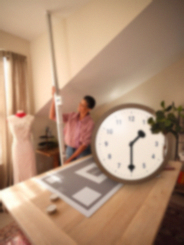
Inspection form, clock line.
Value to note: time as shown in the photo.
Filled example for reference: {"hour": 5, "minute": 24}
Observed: {"hour": 1, "minute": 30}
